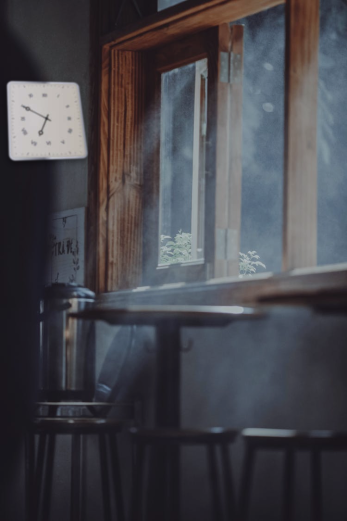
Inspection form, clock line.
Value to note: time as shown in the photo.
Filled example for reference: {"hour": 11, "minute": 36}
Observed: {"hour": 6, "minute": 50}
